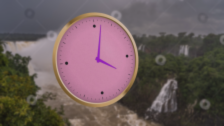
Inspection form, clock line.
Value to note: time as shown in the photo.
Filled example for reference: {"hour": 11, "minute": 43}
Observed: {"hour": 4, "minute": 2}
